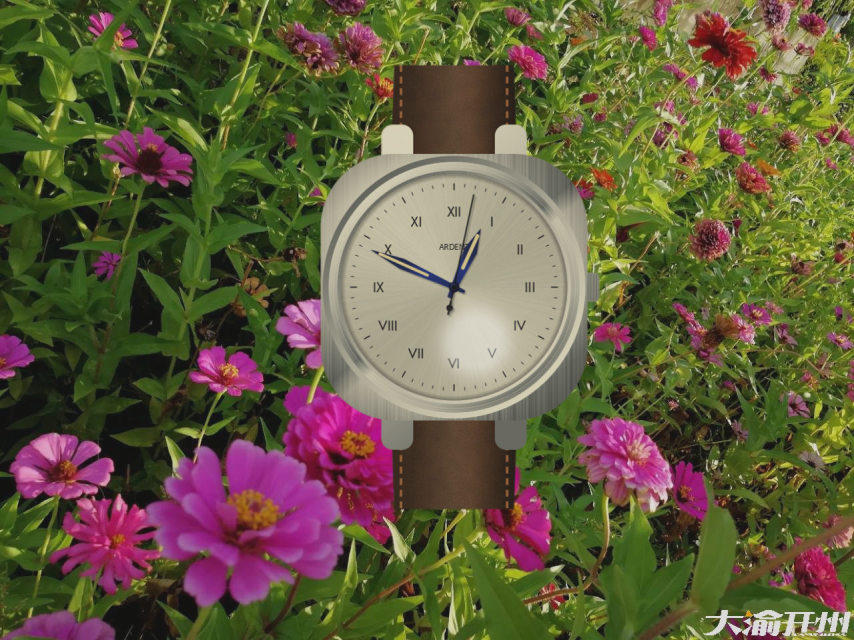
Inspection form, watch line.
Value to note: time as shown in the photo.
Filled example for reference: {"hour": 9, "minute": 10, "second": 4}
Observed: {"hour": 12, "minute": 49, "second": 2}
